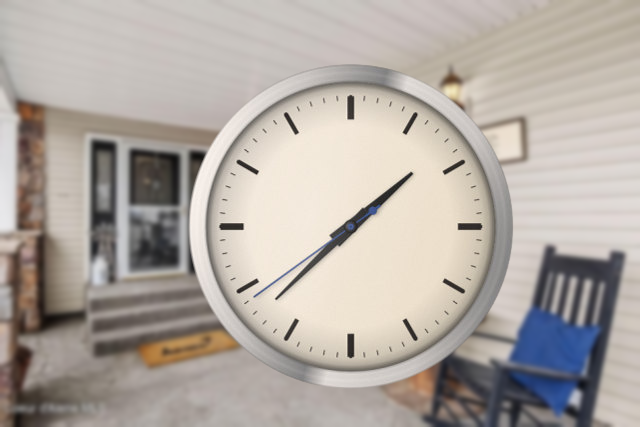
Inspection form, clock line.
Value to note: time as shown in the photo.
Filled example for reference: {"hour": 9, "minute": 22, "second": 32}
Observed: {"hour": 1, "minute": 37, "second": 39}
